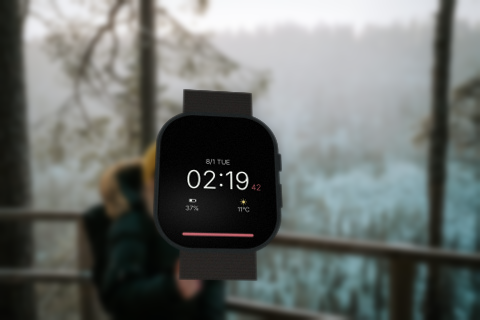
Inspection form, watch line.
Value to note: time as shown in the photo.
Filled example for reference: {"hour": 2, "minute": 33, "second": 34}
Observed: {"hour": 2, "minute": 19, "second": 42}
